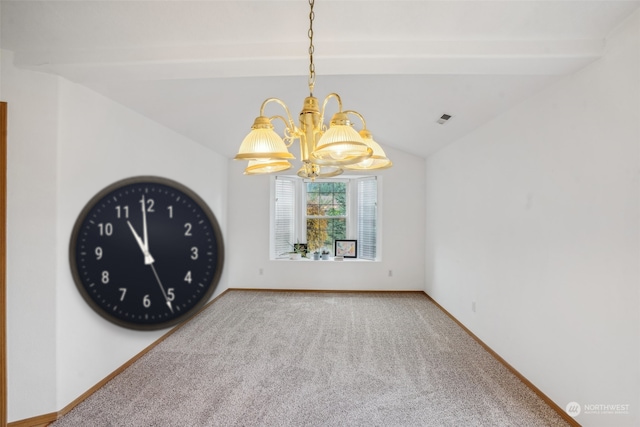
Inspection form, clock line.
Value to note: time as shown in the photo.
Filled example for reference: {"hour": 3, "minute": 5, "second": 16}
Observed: {"hour": 10, "minute": 59, "second": 26}
